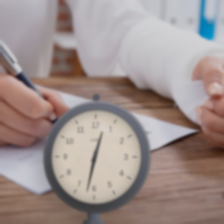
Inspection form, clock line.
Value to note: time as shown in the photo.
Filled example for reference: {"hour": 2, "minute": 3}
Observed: {"hour": 12, "minute": 32}
